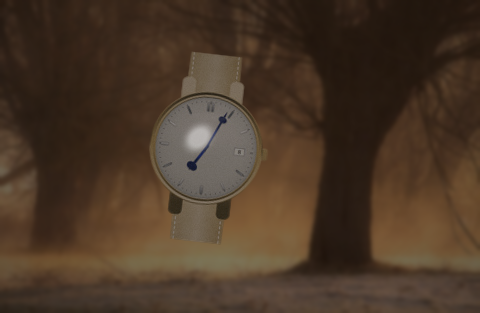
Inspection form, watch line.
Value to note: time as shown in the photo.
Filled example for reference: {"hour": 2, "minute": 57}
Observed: {"hour": 7, "minute": 4}
